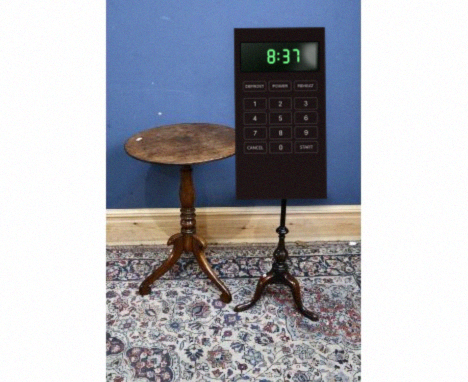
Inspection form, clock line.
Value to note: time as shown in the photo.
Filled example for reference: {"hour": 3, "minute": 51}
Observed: {"hour": 8, "minute": 37}
